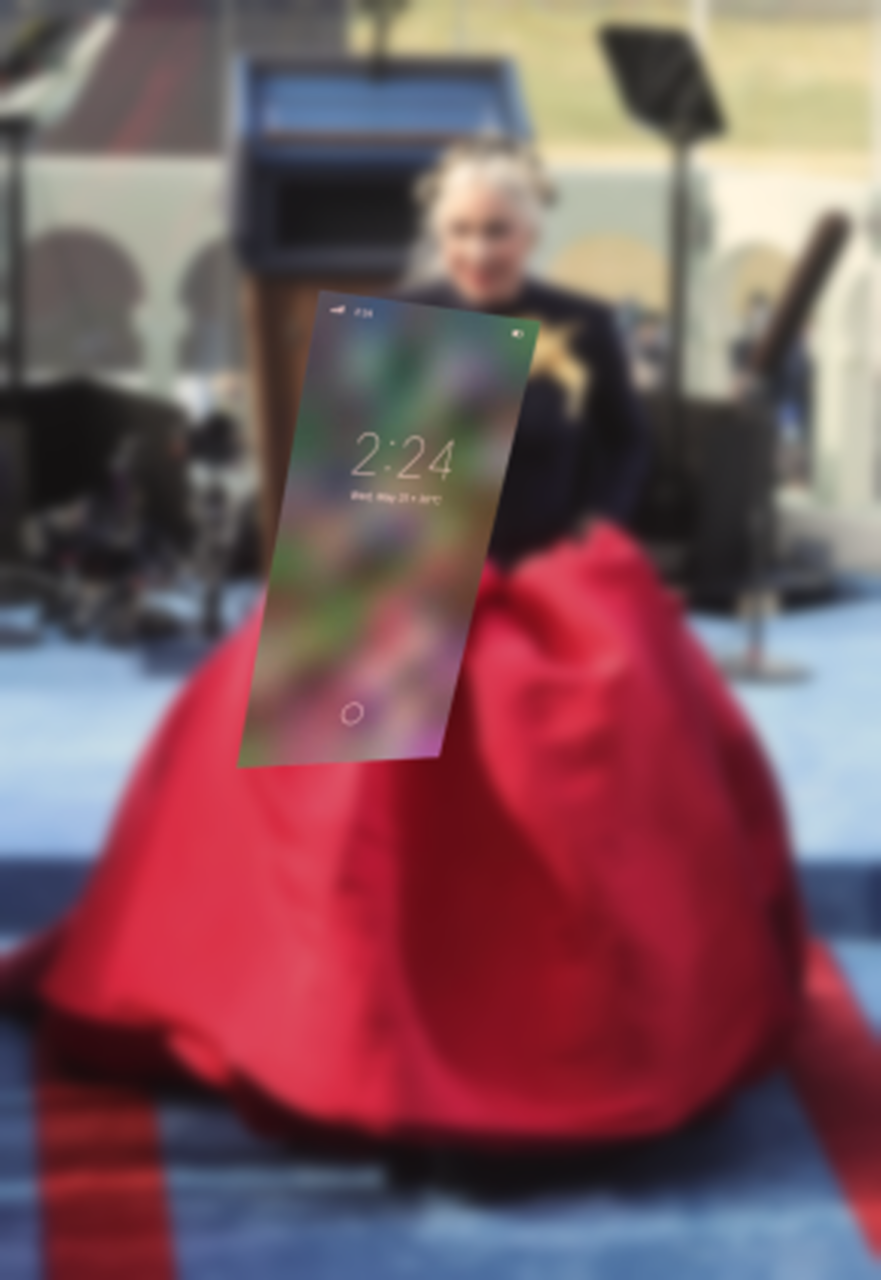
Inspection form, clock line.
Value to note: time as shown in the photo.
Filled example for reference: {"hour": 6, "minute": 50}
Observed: {"hour": 2, "minute": 24}
